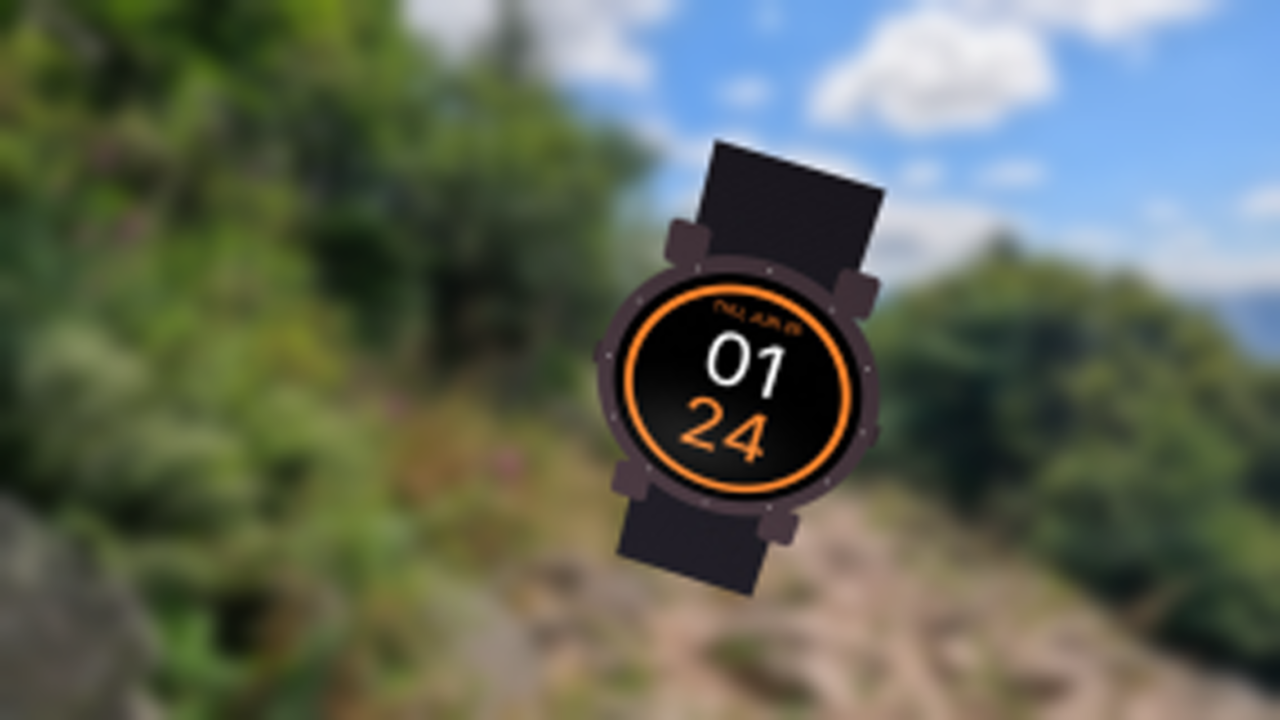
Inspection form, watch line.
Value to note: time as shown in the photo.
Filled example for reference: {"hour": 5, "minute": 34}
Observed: {"hour": 1, "minute": 24}
